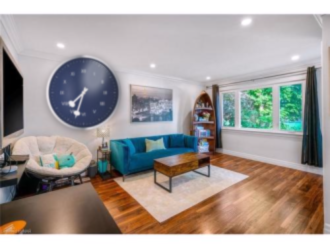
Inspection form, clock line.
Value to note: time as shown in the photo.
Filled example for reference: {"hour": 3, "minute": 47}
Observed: {"hour": 7, "minute": 33}
